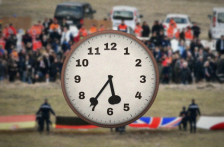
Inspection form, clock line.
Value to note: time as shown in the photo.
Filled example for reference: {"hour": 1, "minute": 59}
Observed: {"hour": 5, "minute": 36}
